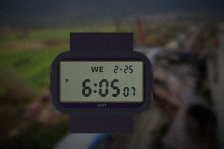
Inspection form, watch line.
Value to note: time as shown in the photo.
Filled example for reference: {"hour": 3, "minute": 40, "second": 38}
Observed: {"hour": 6, "minute": 5, "second": 7}
